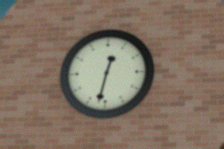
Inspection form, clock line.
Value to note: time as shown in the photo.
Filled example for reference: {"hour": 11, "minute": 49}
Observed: {"hour": 12, "minute": 32}
